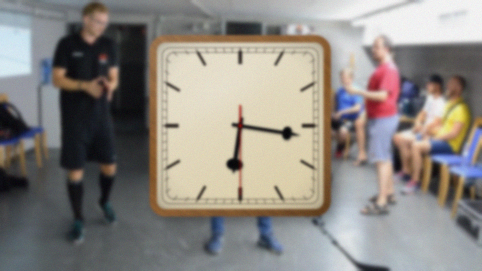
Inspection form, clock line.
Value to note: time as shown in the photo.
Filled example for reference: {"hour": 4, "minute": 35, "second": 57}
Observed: {"hour": 6, "minute": 16, "second": 30}
